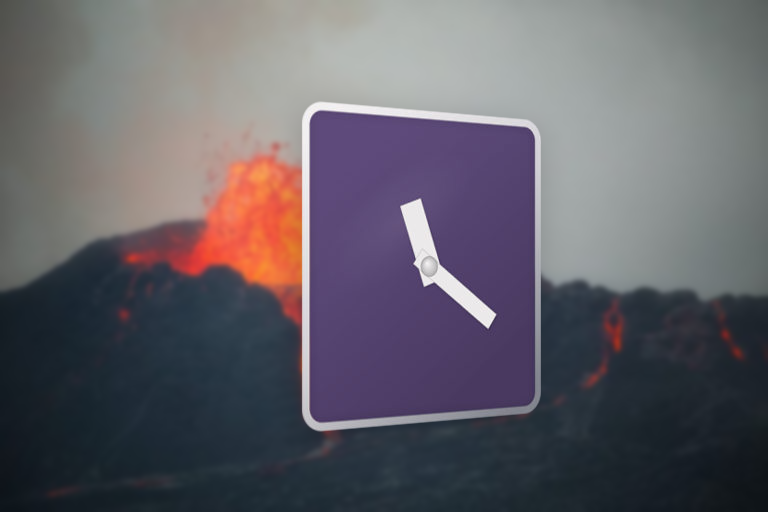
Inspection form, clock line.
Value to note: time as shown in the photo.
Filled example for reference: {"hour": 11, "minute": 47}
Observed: {"hour": 11, "minute": 21}
